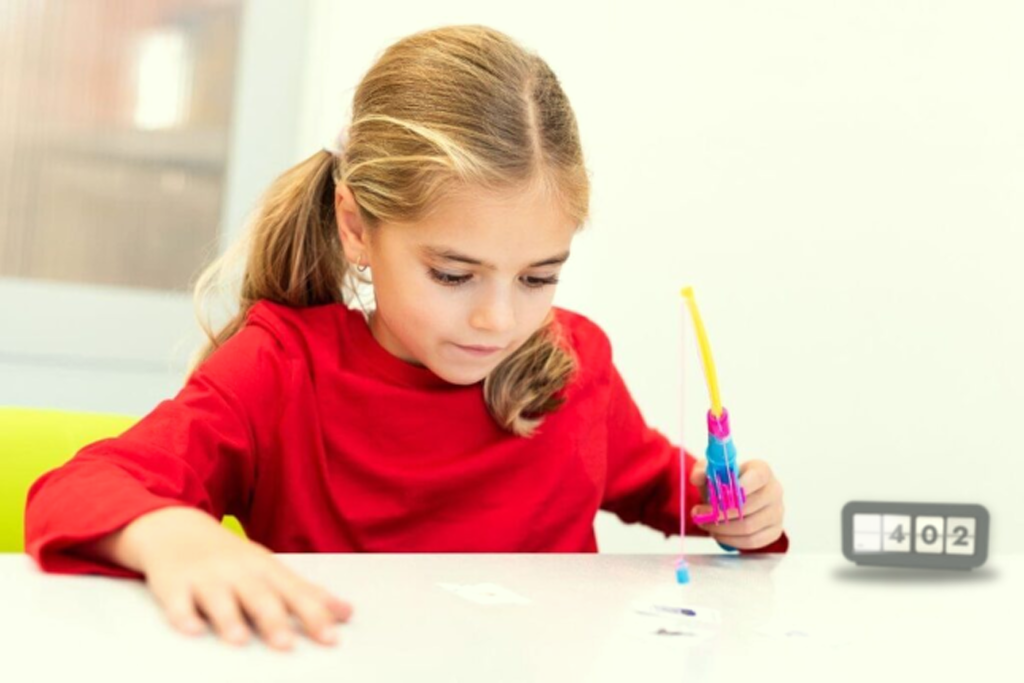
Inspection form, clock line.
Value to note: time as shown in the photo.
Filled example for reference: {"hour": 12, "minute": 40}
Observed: {"hour": 4, "minute": 2}
